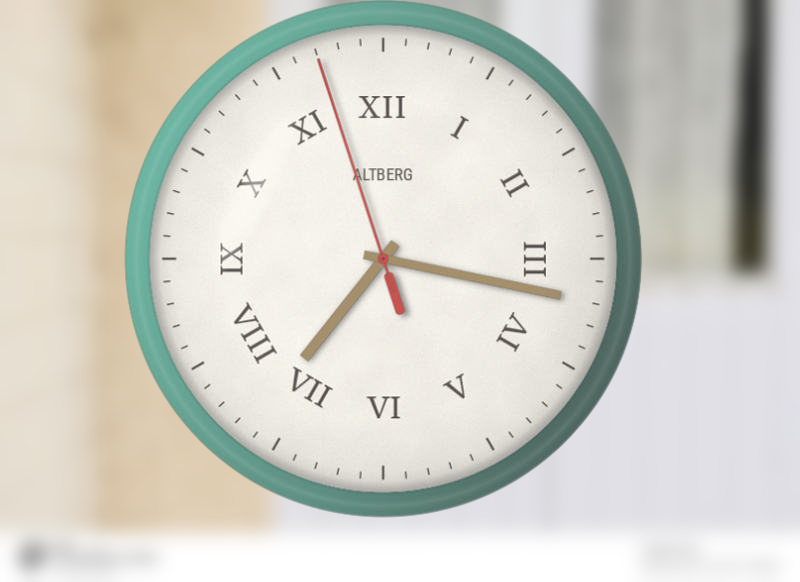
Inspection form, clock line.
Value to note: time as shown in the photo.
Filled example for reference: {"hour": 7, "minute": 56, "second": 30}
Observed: {"hour": 7, "minute": 16, "second": 57}
